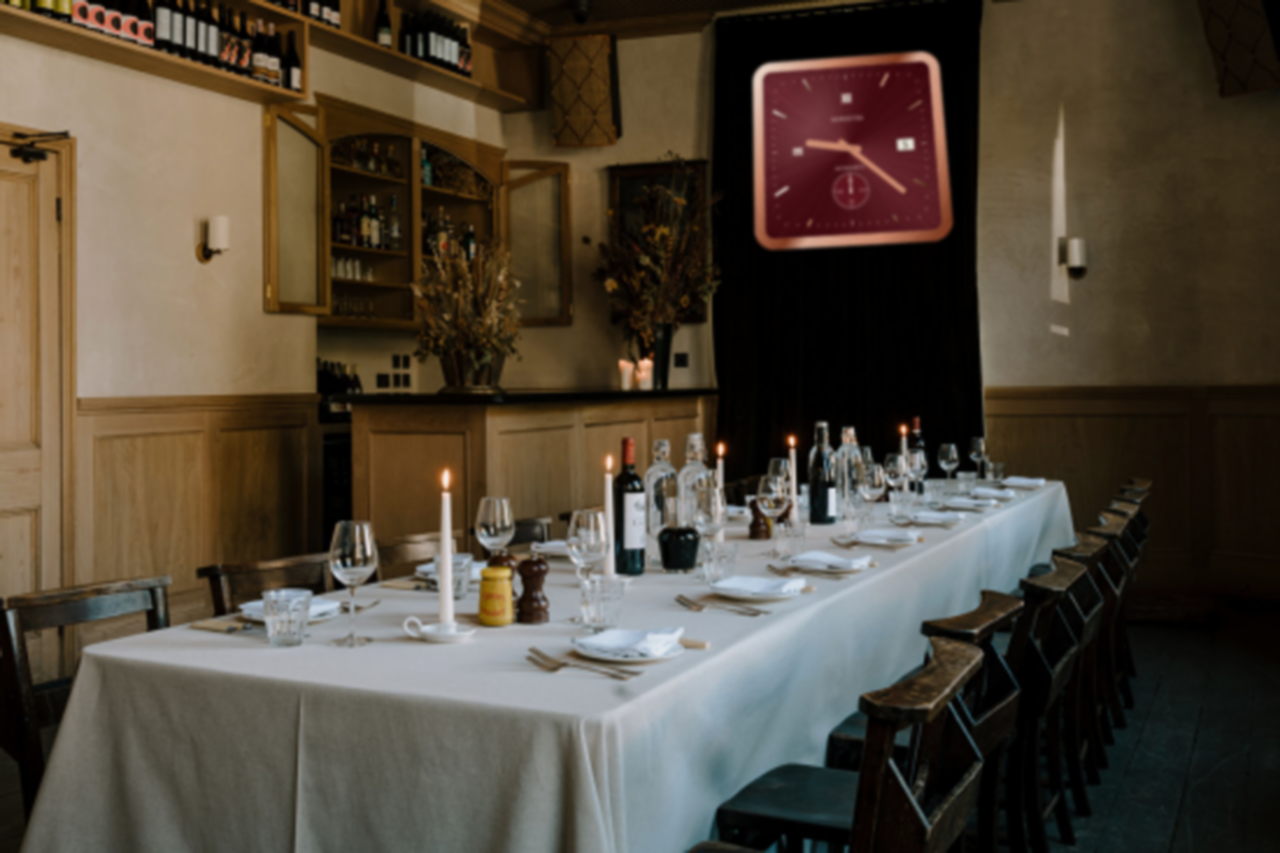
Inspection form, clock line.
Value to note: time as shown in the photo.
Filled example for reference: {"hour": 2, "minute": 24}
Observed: {"hour": 9, "minute": 22}
